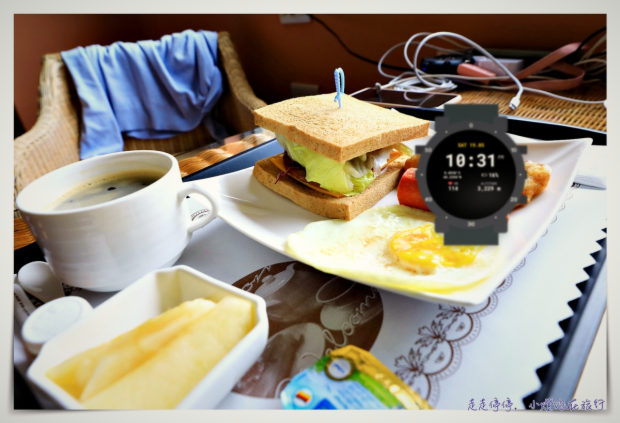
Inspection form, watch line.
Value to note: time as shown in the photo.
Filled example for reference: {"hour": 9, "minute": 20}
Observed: {"hour": 10, "minute": 31}
